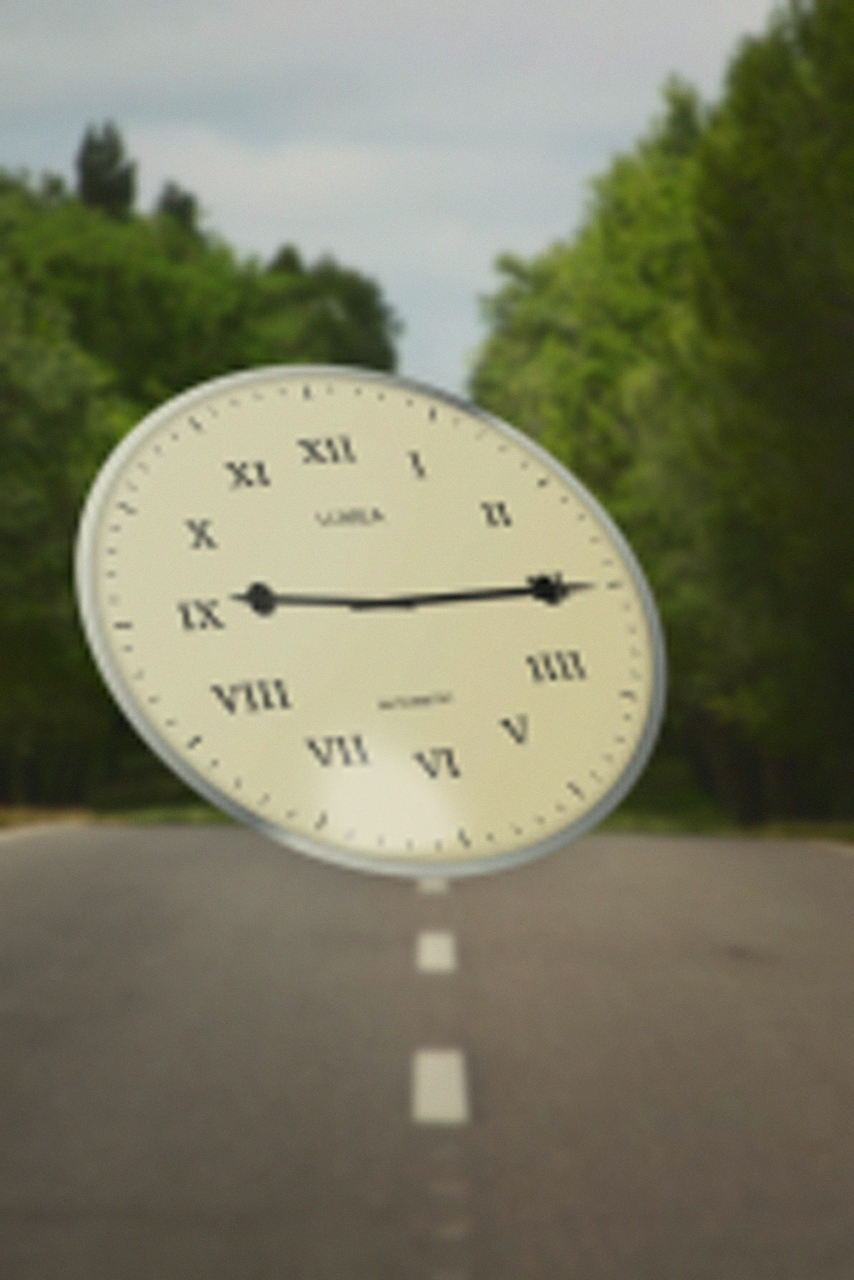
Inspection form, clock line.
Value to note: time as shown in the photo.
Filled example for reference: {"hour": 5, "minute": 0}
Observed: {"hour": 9, "minute": 15}
